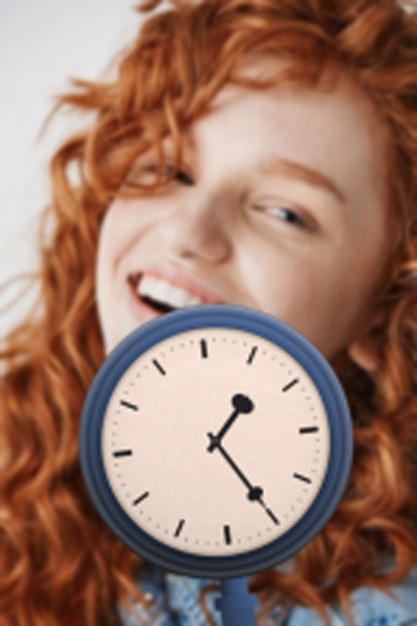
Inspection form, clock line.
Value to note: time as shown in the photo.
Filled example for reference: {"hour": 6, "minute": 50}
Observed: {"hour": 1, "minute": 25}
